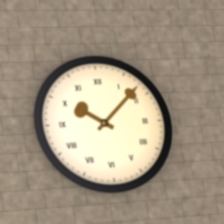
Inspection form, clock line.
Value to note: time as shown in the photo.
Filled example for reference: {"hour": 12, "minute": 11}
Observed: {"hour": 10, "minute": 8}
